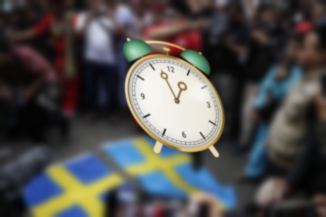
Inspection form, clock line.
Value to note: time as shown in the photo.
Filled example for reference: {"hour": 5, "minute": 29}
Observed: {"hour": 12, "minute": 57}
